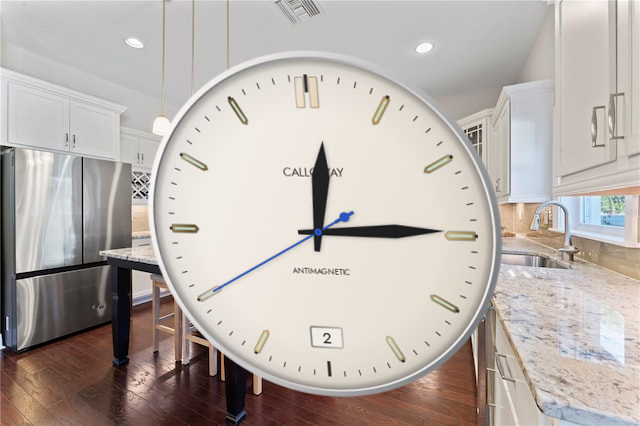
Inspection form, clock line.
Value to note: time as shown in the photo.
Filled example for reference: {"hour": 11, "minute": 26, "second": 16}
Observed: {"hour": 12, "minute": 14, "second": 40}
